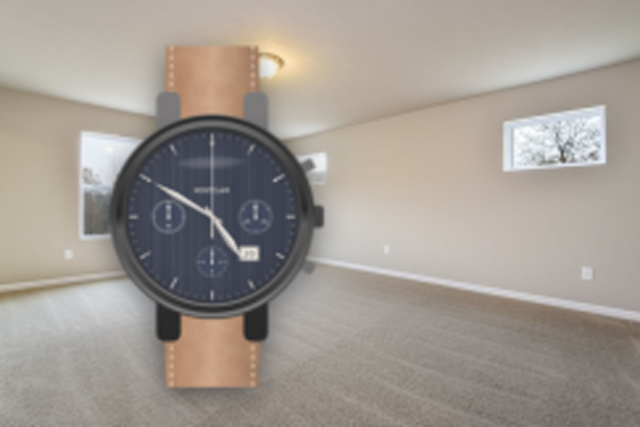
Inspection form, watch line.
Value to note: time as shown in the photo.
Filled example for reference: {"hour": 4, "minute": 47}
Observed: {"hour": 4, "minute": 50}
